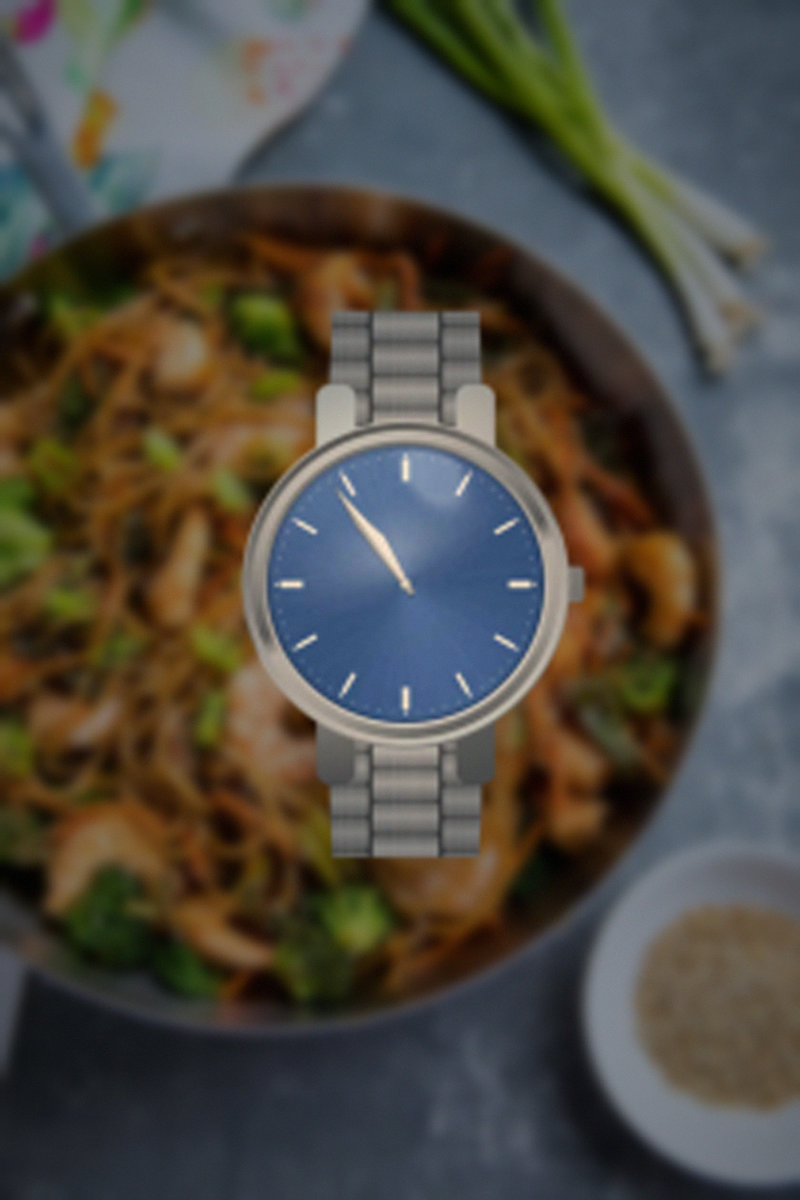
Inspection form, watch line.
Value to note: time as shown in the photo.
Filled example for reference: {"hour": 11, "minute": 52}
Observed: {"hour": 10, "minute": 54}
